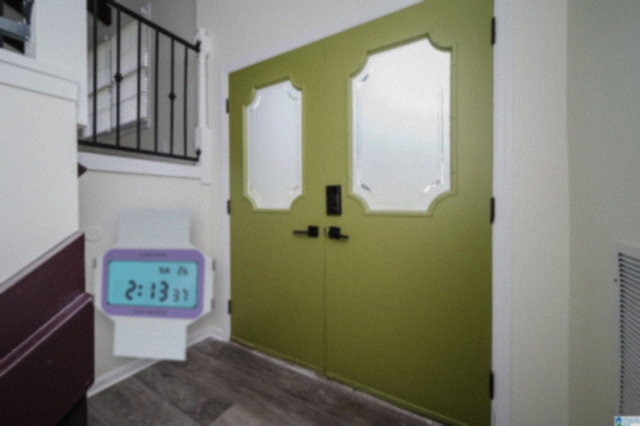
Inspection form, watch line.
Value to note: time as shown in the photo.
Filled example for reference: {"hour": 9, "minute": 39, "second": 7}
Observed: {"hour": 2, "minute": 13, "second": 37}
